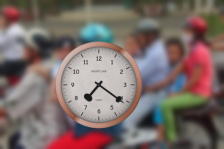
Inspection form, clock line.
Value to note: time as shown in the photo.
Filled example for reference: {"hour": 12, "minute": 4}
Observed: {"hour": 7, "minute": 21}
